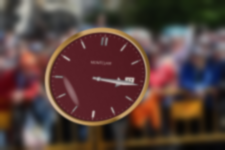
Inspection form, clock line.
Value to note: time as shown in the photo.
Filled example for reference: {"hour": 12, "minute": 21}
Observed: {"hour": 3, "minute": 16}
